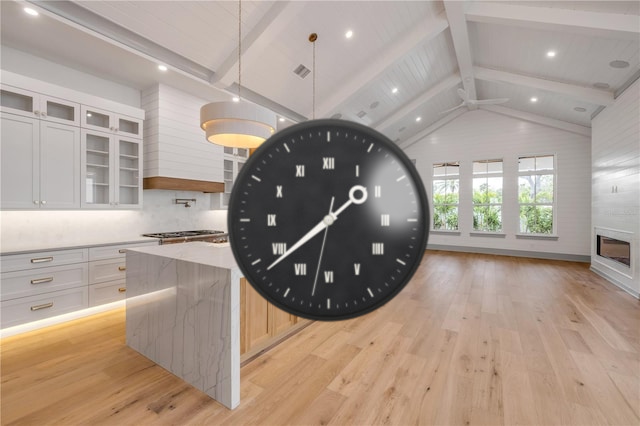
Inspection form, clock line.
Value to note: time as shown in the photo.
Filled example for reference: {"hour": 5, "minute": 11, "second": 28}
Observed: {"hour": 1, "minute": 38, "second": 32}
